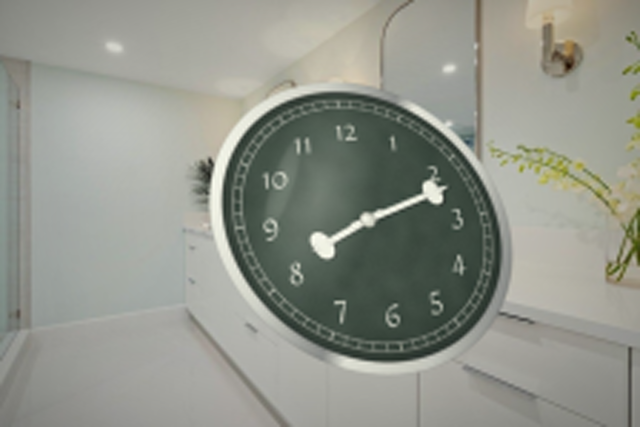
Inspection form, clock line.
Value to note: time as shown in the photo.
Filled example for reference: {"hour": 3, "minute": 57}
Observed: {"hour": 8, "minute": 12}
